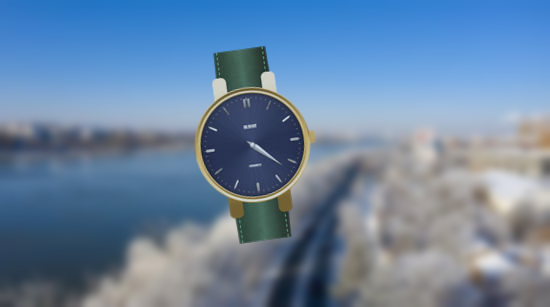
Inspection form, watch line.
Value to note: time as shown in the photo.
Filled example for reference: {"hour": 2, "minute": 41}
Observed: {"hour": 4, "minute": 22}
